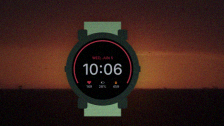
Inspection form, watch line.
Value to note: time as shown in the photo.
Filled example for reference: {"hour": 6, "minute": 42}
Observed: {"hour": 10, "minute": 6}
